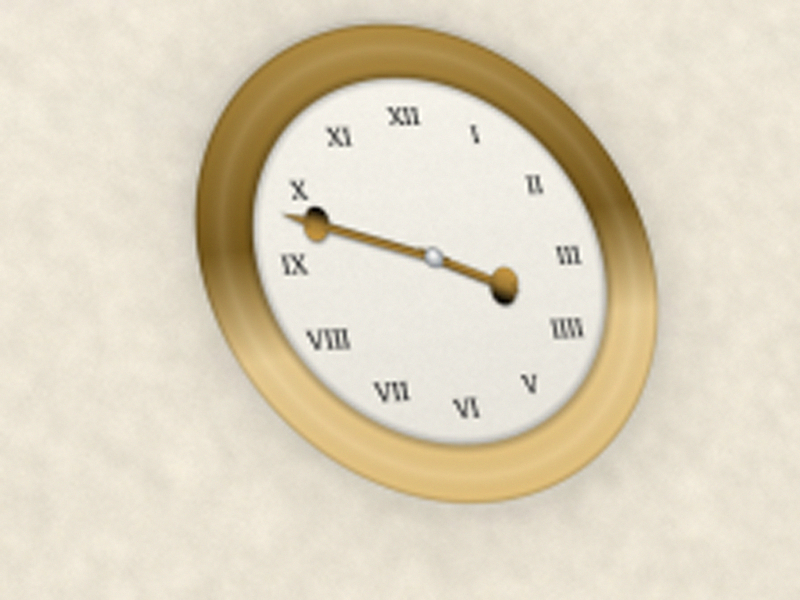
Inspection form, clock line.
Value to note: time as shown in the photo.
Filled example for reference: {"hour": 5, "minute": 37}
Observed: {"hour": 3, "minute": 48}
